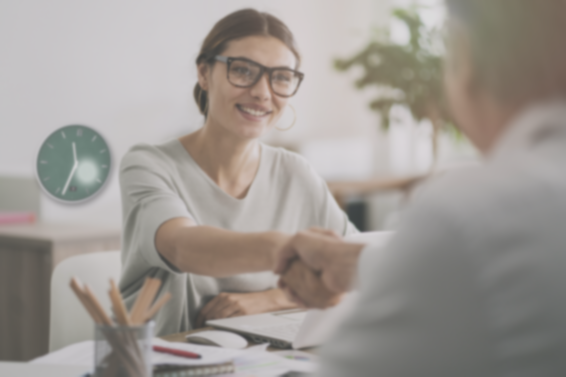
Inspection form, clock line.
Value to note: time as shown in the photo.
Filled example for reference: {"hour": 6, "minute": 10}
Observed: {"hour": 11, "minute": 33}
